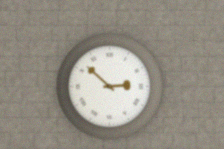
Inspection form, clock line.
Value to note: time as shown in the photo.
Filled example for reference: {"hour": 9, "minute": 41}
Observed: {"hour": 2, "minute": 52}
